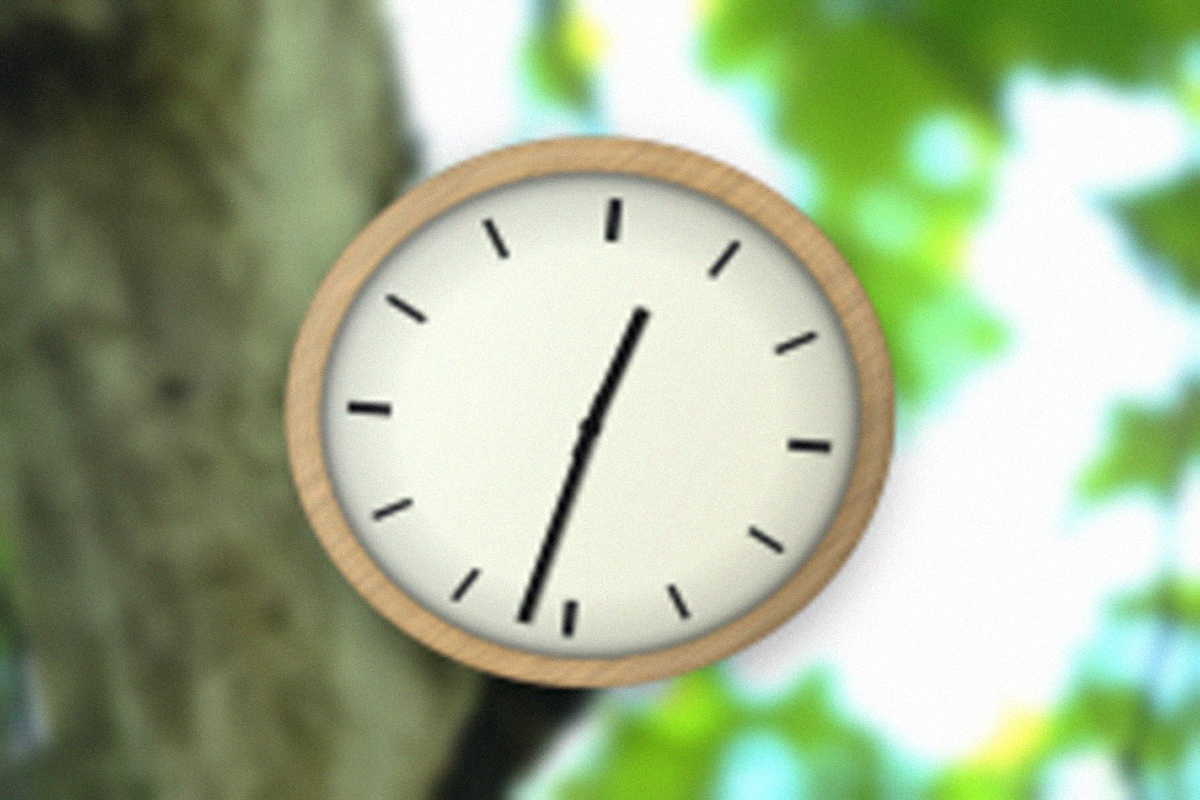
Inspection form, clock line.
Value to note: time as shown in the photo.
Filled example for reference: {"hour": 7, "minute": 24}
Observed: {"hour": 12, "minute": 32}
